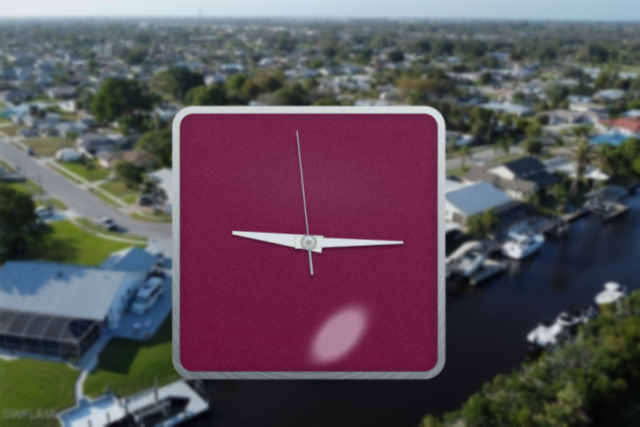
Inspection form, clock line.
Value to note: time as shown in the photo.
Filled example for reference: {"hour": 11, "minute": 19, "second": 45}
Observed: {"hour": 9, "minute": 14, "second": 59}
